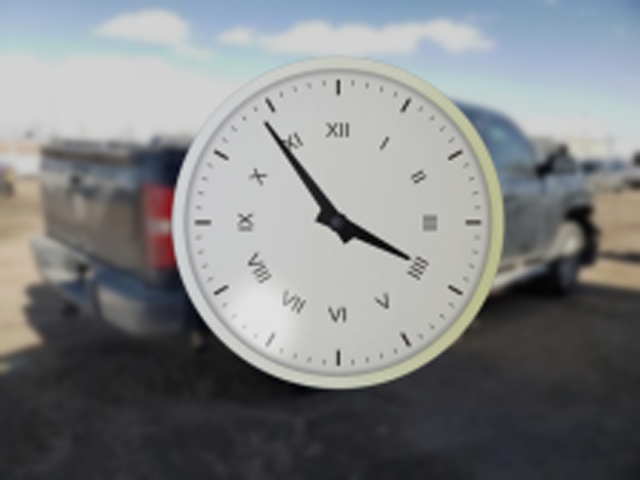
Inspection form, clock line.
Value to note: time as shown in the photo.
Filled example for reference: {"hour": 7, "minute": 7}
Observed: {"hour": 3, "minute": 54}
